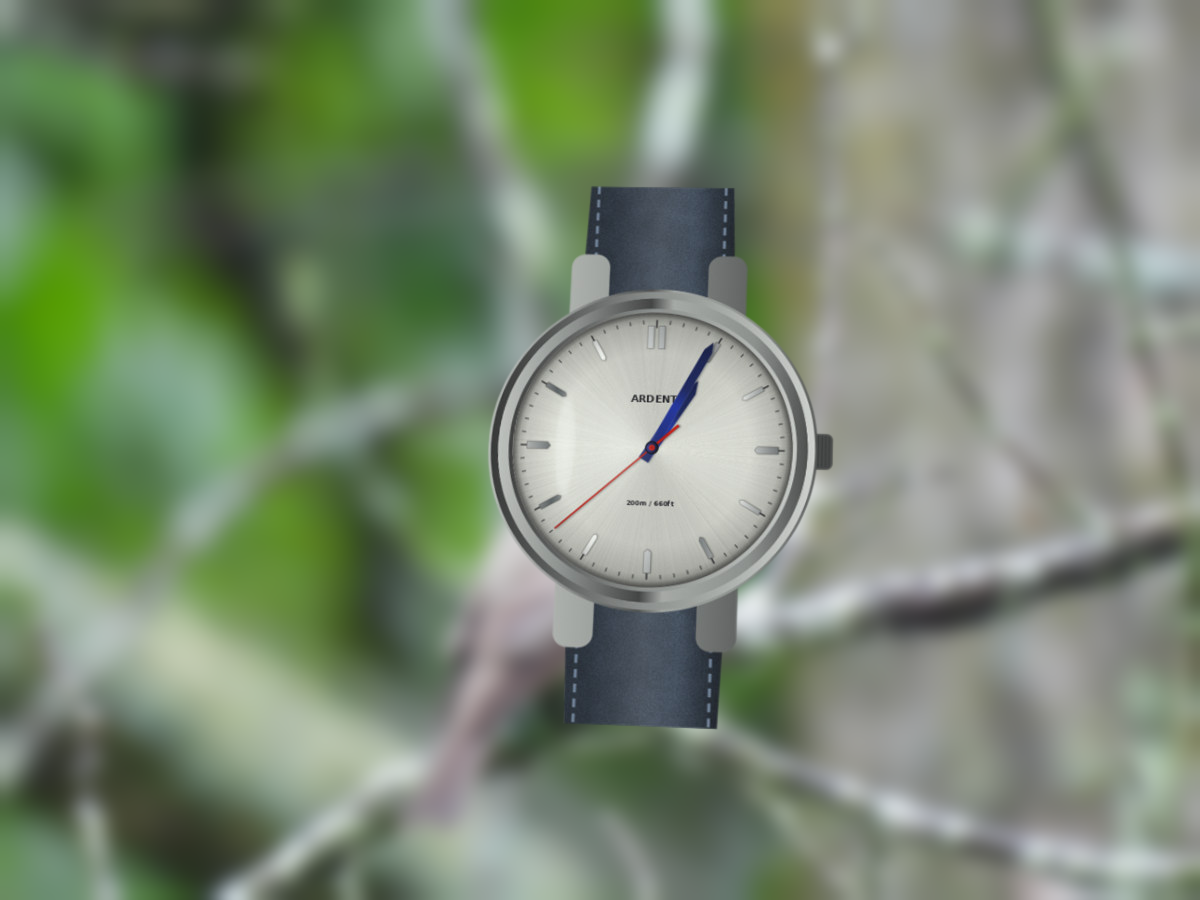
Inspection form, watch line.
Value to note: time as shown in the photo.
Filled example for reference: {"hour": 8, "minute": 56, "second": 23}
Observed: {"hour": 1, "minute": 4, "second": 38}
